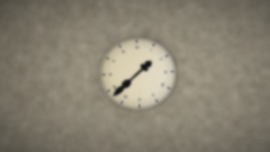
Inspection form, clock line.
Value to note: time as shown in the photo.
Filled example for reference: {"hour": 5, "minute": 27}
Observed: {"hour": 1, "minute": 38}
